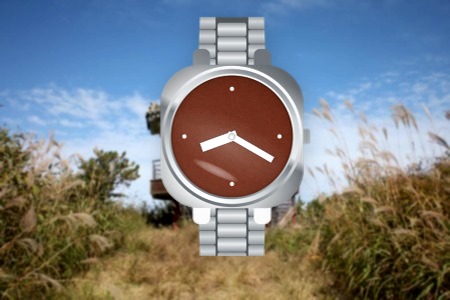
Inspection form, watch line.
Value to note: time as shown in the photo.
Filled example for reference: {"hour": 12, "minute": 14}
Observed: {"hour": 8, "minute": 20}
